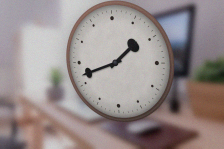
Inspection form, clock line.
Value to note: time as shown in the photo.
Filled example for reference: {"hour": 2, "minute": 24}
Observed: {"hour": 1, "minute": 42}
